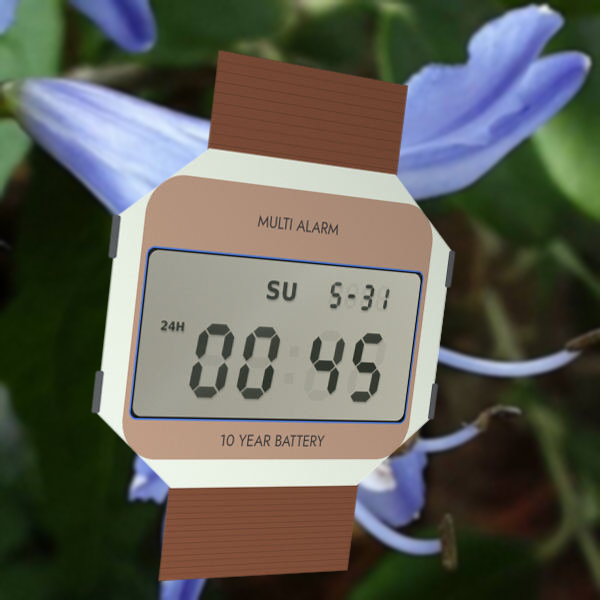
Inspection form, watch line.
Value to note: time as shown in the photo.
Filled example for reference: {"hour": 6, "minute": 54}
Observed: {"hour": 0, "minute": 45}
